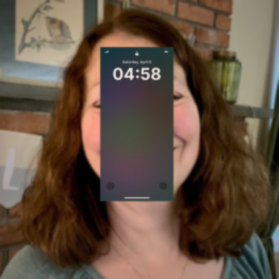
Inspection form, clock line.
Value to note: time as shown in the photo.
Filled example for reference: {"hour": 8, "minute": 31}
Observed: {"hour": 4, "minute": 58}
